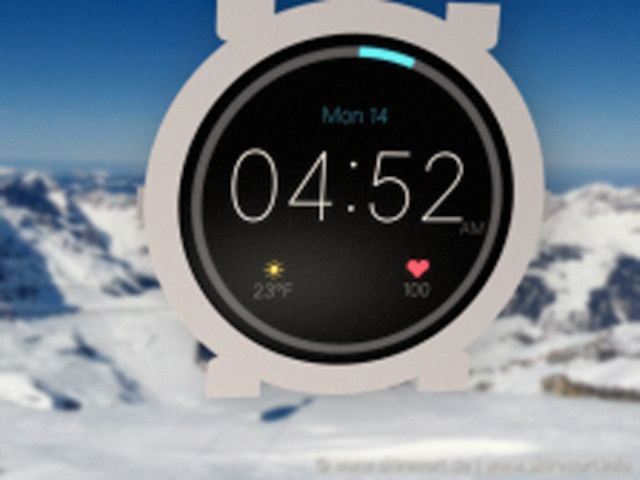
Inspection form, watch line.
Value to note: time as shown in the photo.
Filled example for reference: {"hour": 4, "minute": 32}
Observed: {"hour": 4, "minute": 52}
